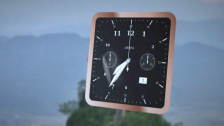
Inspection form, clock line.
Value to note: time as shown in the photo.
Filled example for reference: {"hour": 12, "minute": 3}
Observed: {"hour": 7, "minute": 36}
